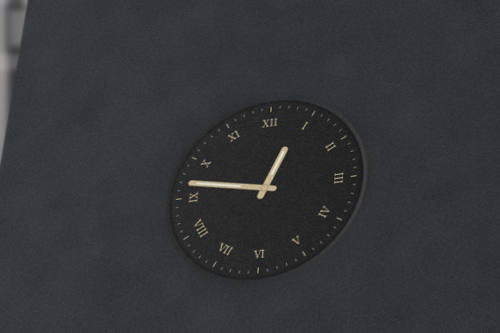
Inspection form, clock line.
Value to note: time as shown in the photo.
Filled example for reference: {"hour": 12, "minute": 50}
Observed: {"hour": 12, "minute": 47}
